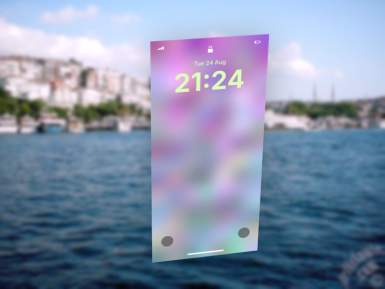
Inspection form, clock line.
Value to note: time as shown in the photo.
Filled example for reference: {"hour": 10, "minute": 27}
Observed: {"hour": 21, "minute": 24}
